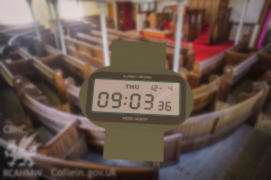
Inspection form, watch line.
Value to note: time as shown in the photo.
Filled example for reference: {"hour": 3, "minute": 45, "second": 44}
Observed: {"hour": 9, "minute": 3, "second": 36}
